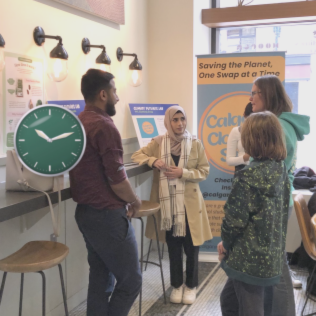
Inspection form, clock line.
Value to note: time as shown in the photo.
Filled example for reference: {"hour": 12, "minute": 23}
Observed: {"hour": 10, "minute": 12}
